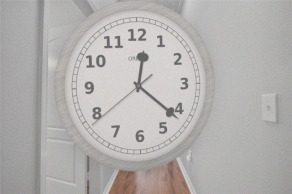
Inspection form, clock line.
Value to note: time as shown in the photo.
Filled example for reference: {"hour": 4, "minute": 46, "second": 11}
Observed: {"hour": 12, "minute": 21, "second": 39}
